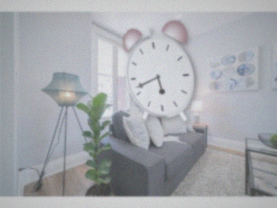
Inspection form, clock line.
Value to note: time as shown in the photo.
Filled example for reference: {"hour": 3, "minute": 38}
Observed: {"hour": 5, "minute": 42}
